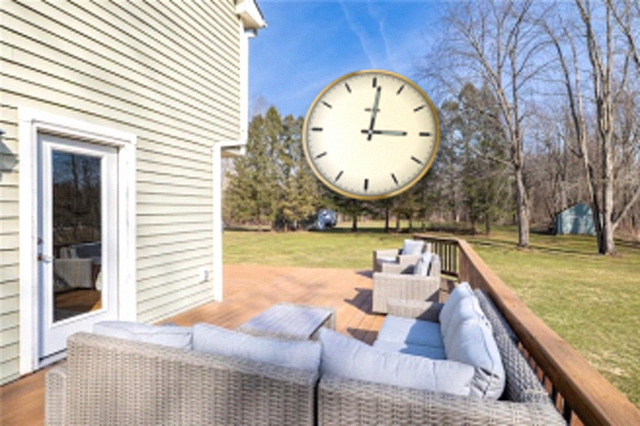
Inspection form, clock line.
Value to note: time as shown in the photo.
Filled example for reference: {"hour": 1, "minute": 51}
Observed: {"hour": 3, "minute": 1}
